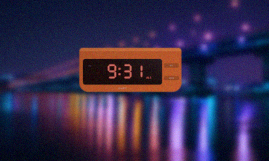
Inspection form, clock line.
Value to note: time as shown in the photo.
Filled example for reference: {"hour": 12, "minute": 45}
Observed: {"hour": 9, "minute": 31}
